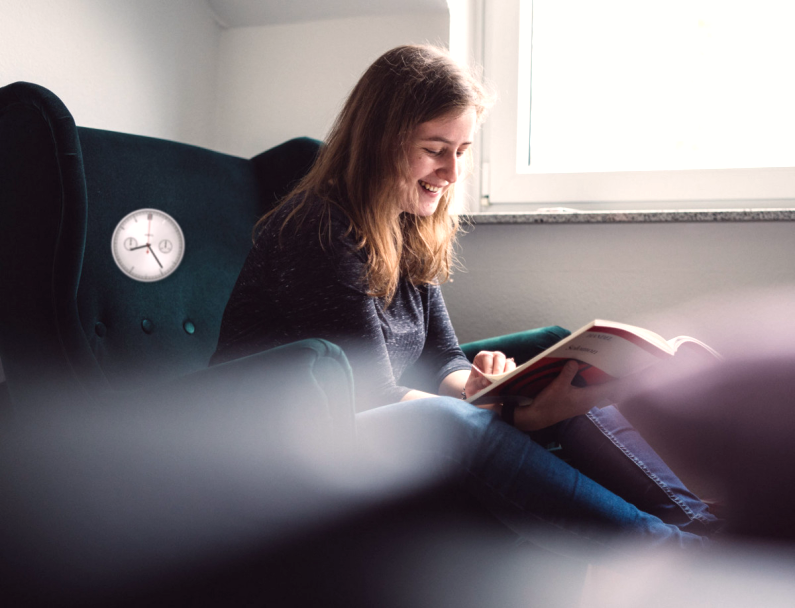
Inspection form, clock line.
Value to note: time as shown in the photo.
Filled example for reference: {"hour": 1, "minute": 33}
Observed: {"hour": 8, "minute": 24}
